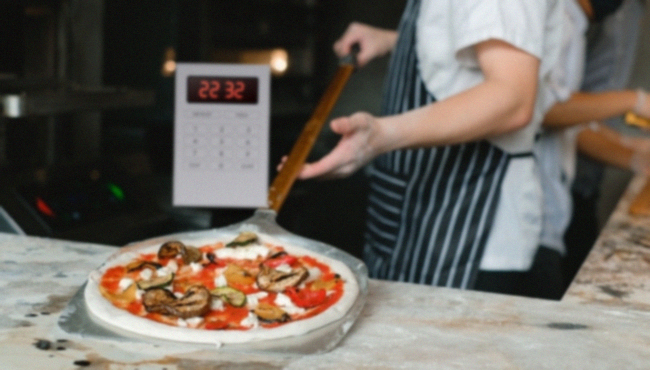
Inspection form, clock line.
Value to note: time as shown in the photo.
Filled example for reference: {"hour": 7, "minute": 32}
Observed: {"hour": 22, "minute": 32}
